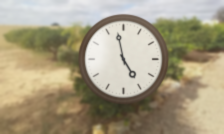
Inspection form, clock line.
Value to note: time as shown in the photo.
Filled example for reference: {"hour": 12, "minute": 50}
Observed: {"hour": 4, "minute": 58}
